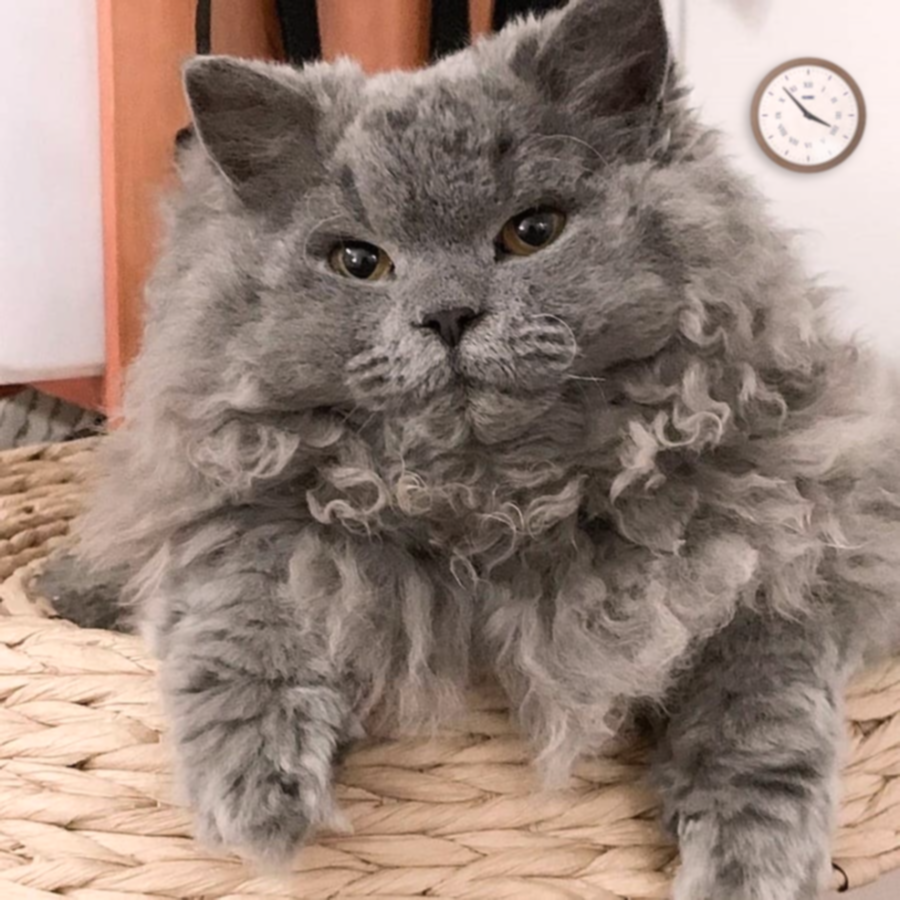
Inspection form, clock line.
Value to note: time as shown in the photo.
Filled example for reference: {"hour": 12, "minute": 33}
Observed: {"hour": 3, "minute": 53}
